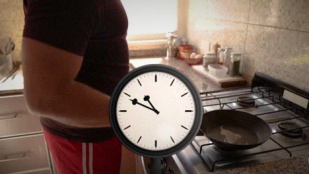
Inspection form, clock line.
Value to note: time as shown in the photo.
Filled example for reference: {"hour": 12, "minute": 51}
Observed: {"hour": 10, "minute": 49}
